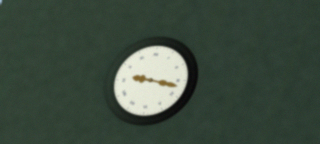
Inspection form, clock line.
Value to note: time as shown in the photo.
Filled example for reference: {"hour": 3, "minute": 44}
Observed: {"hour": 9, "minute": 17}
